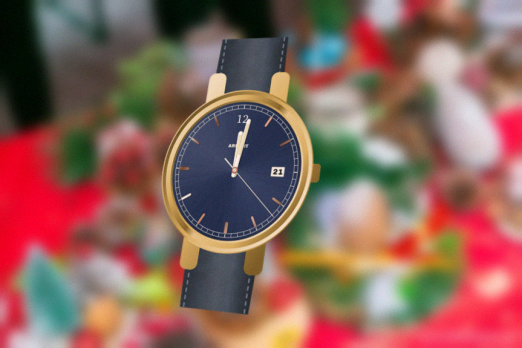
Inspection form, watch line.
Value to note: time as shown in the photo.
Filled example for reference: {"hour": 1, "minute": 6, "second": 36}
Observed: {"hour": 12, "minute": 1, "second": 22}
